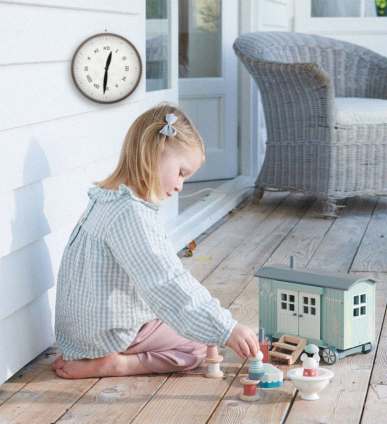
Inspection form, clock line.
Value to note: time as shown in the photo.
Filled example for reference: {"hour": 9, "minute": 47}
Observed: {"hour": 12, "minute": 31}
